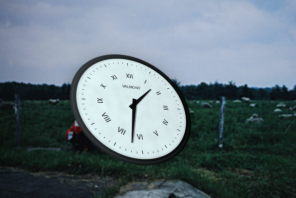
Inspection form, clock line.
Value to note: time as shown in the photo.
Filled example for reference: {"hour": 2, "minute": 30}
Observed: {"hour": 1, "minute": 32}
